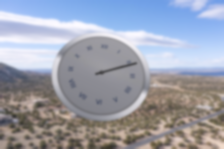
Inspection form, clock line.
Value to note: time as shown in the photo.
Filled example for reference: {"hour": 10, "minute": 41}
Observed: {"hour": 2, "minute": 11}
